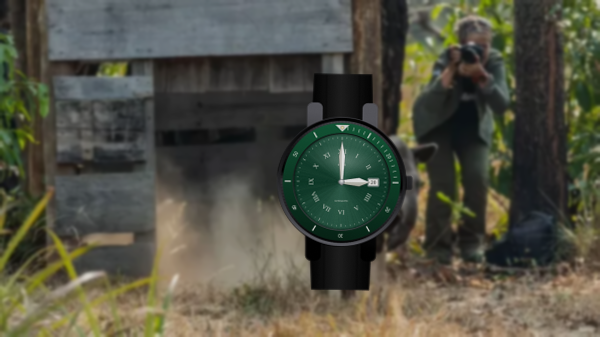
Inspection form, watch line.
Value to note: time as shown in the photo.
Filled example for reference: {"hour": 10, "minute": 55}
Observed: {"hour": 3, "minute": 0}
